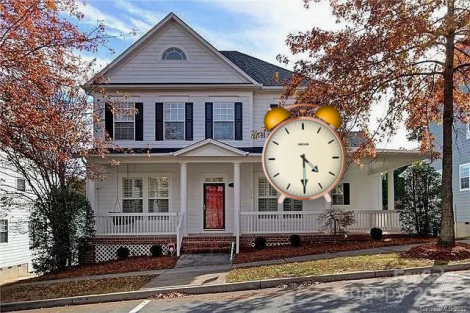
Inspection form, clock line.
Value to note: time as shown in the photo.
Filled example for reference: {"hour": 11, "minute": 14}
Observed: {"hour": 4, "minute": 30}
